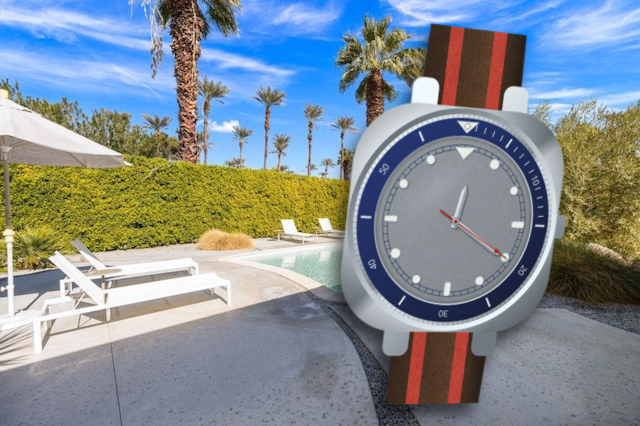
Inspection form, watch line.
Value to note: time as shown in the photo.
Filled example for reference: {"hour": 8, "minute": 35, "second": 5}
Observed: {"hour": 12, "minute": 20, "second": 20}
